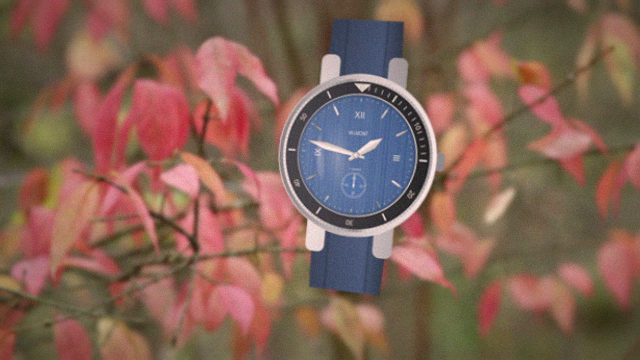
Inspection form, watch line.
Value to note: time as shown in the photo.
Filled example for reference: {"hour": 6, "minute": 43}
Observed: {"hour": 1, "minute": 47}
